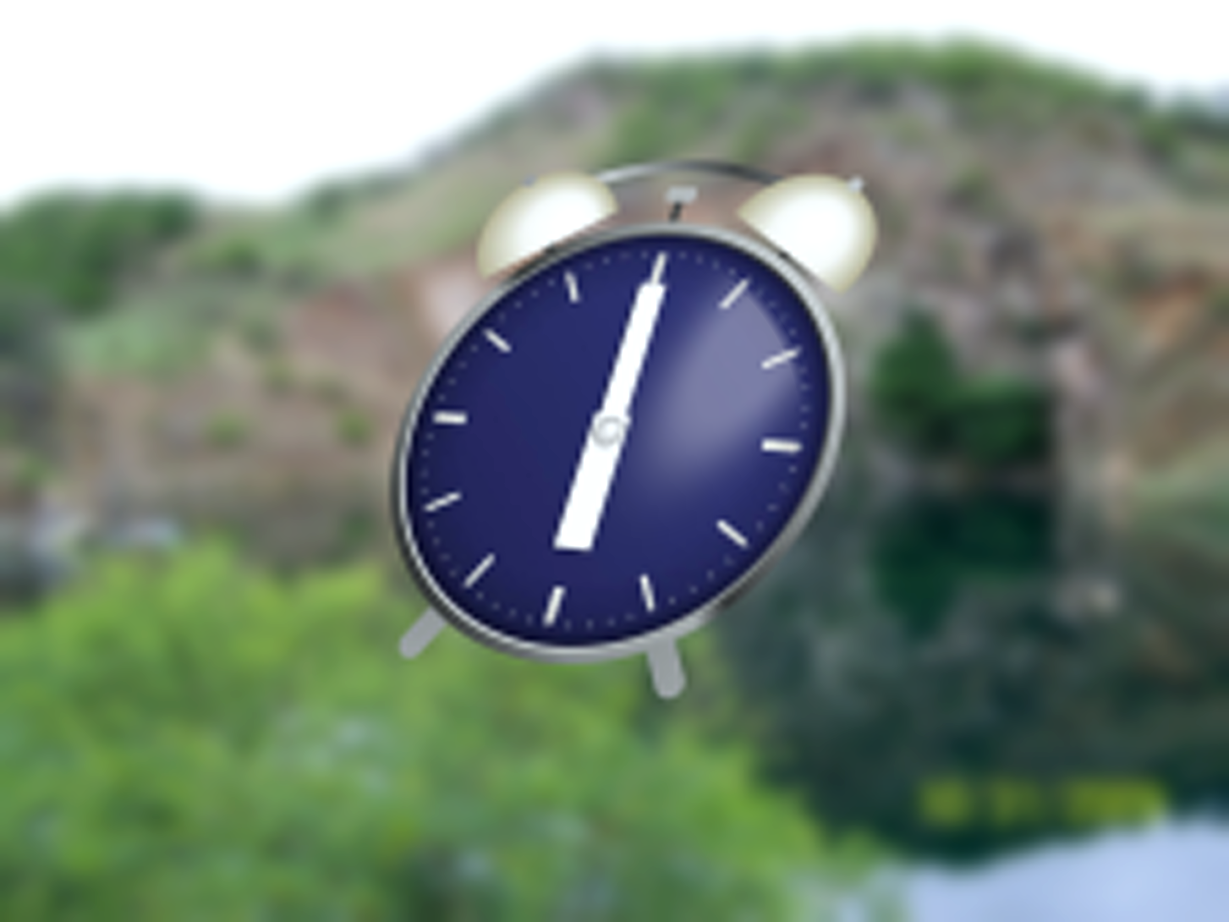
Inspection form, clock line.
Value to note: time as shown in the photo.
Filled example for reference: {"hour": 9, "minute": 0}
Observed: {"hour": 6, "minute": 0}
